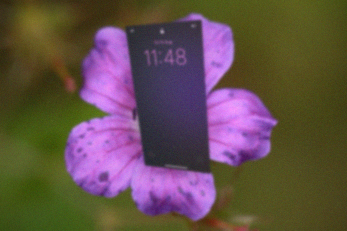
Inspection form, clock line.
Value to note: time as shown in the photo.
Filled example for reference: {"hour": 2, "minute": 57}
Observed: {"hour": 11, "minute": 48}
